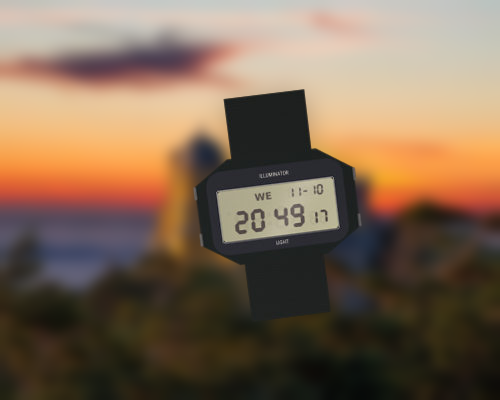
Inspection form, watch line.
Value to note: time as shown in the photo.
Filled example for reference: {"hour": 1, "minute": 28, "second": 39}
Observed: {"hour": 20, "minute": 49, "second": 17}
